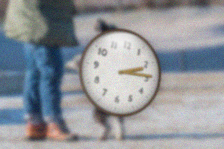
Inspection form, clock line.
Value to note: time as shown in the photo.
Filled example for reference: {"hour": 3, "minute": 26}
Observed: {"hour": 2, "minute": 14}
